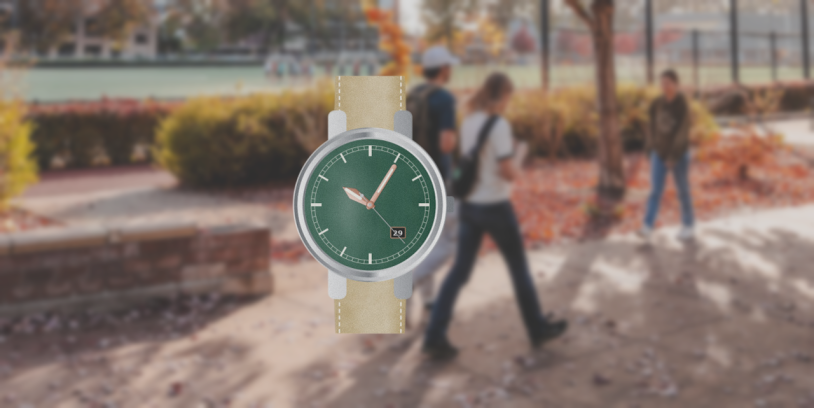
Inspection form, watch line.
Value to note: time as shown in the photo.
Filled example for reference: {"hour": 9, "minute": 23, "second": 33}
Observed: {"hour": 10, "minute": 5, "second": 23}
